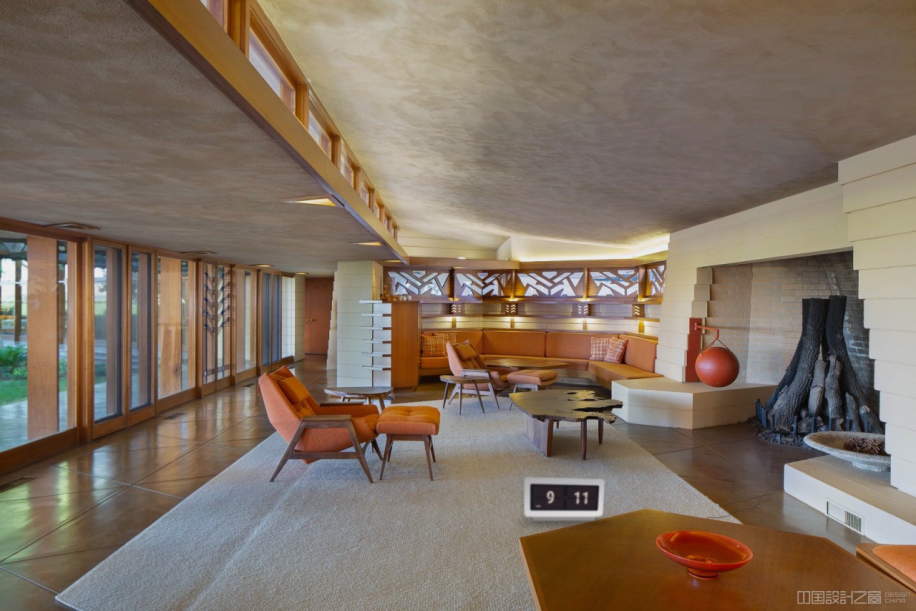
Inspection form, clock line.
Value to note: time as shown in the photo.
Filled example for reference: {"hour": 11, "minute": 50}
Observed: {"hour": 9, "minute": 11}
